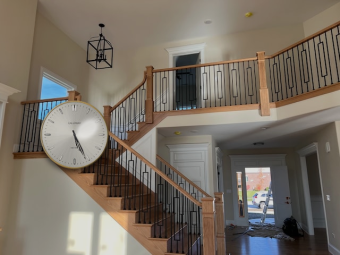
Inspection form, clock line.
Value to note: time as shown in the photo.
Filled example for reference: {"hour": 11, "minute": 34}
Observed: {"hour": 5, "minute": 26}
